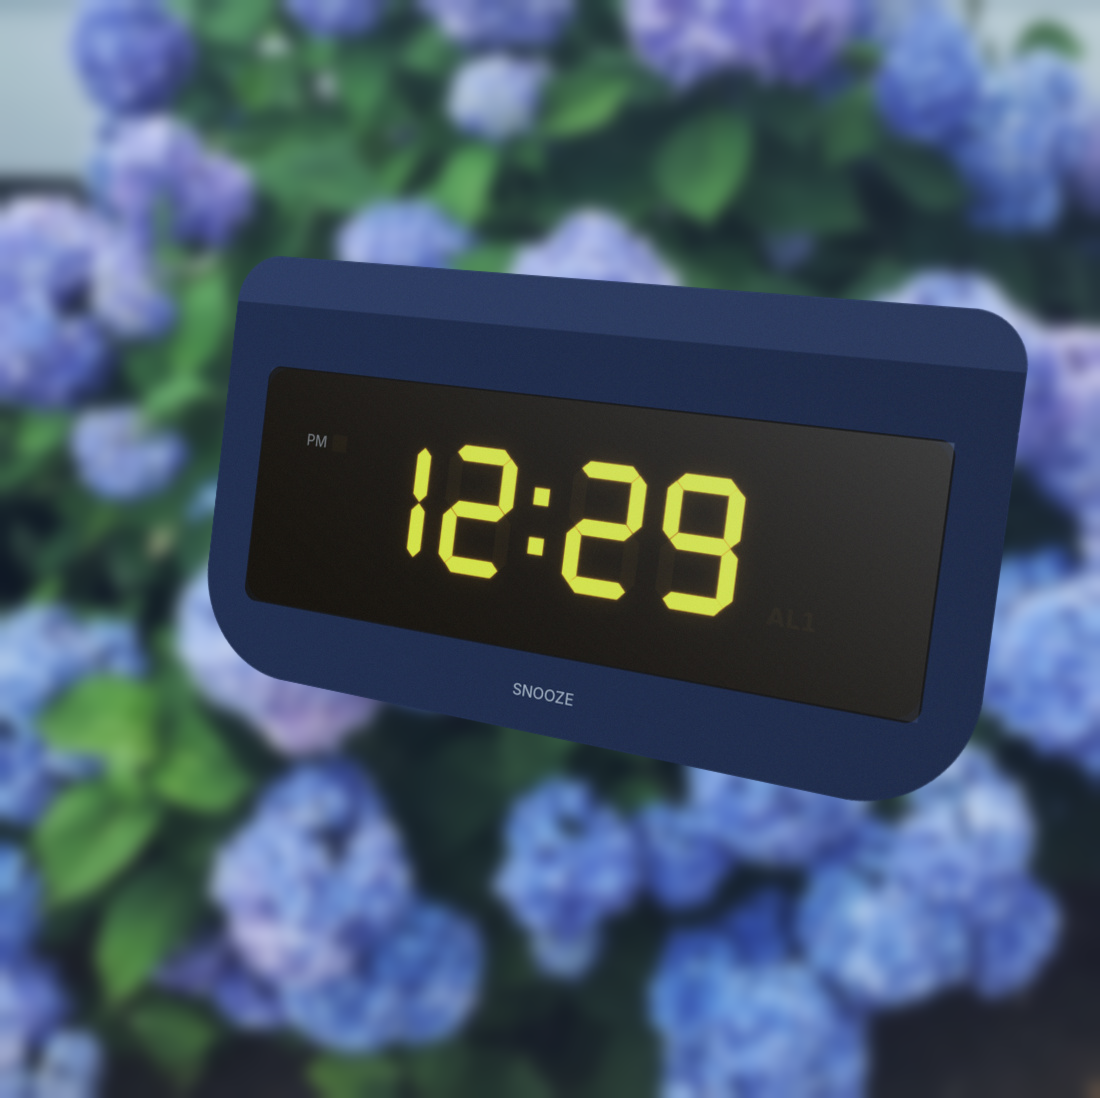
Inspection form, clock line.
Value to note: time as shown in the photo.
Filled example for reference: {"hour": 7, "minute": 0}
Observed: {"hour": 12, "minute": 29}
